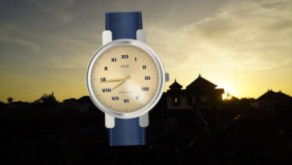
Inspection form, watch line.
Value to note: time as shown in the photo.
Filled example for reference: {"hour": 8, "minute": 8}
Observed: {"hour": 7, "minute": 44}
